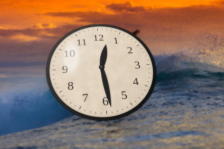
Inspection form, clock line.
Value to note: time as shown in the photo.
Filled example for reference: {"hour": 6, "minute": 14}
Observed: {"hour": 12, "minute": 29}
